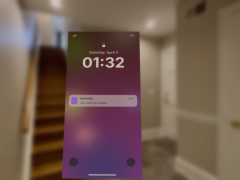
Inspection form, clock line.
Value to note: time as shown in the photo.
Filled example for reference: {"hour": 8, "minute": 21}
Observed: {"hour": 1, "minute": 32}
